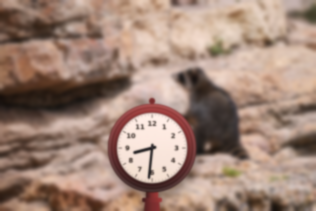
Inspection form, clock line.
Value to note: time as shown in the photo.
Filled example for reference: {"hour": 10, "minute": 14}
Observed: {"hour": 8, "minute": 31}
